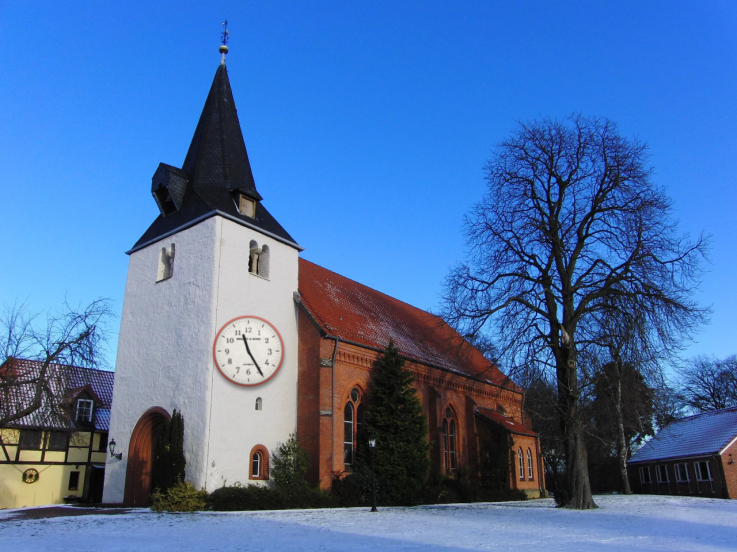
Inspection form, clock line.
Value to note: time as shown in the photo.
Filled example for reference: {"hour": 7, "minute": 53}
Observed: {"hour": 11, "minute": 25}
